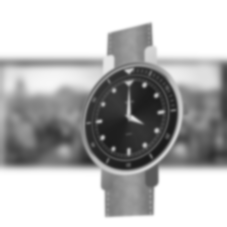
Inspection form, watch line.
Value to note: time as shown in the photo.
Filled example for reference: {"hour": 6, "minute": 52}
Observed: {"hour": 4, "minute": 0}
